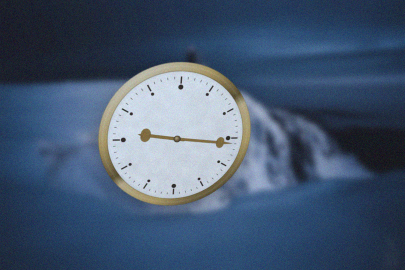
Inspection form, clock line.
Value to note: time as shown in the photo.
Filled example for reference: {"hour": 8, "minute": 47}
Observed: {"hour": 9, "minute": 16}
